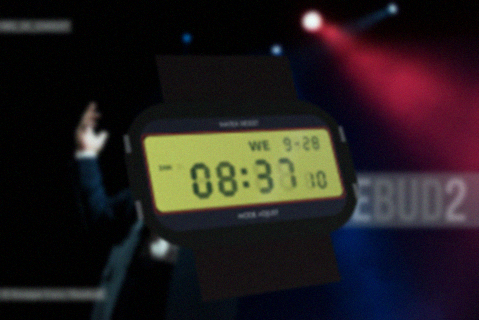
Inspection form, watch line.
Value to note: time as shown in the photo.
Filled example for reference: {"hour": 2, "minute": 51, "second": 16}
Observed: {"hour": 8, "minute": 37, "second": 10}
